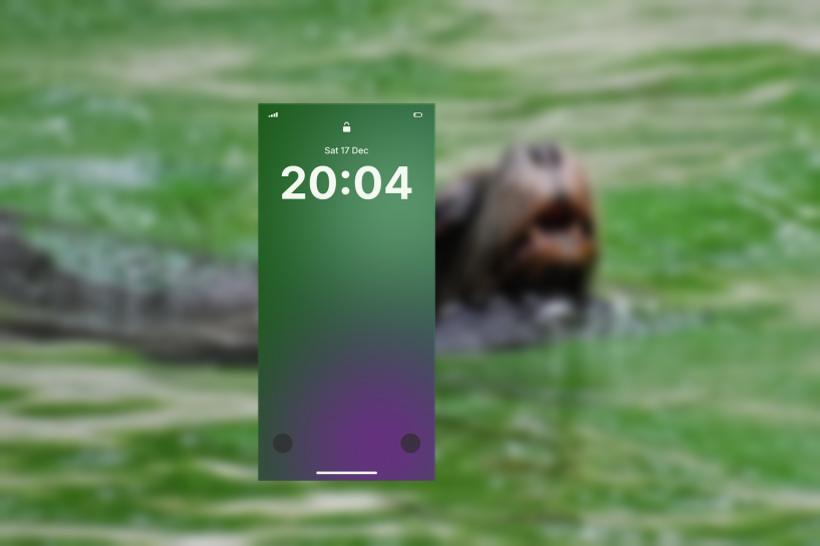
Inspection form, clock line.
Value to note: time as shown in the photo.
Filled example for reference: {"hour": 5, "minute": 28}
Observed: {"hour": 20, "minute": 4}
